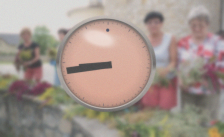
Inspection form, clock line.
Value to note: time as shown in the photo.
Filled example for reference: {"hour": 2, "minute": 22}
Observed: {"hour": 8, "minute": 43}
